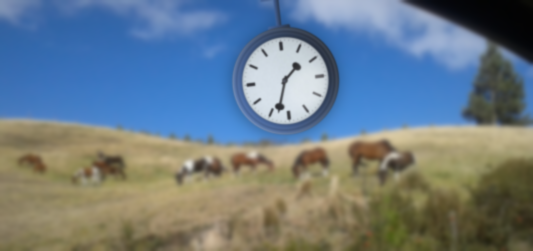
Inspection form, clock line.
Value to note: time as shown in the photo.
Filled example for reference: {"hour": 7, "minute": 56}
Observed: {"hour": 1, "minute": 33}
